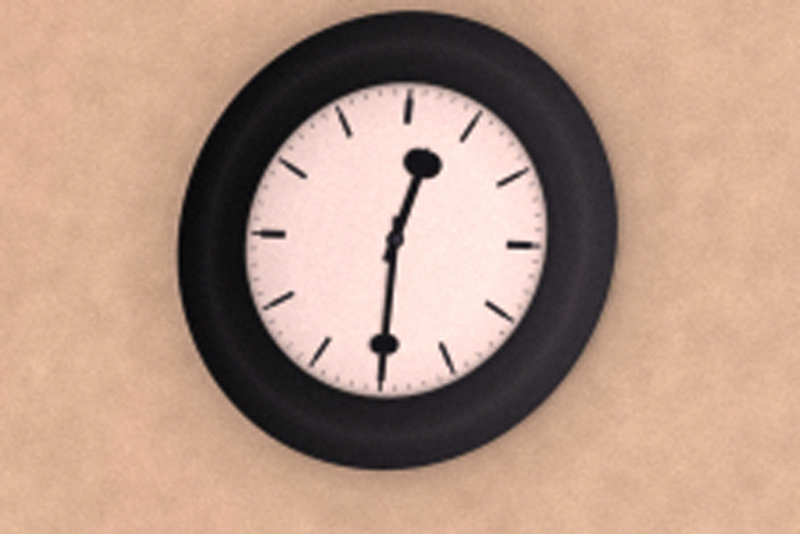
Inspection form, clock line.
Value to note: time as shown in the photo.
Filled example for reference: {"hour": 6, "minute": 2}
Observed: {"hour": 12, "minute": 30}
